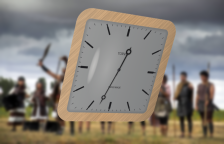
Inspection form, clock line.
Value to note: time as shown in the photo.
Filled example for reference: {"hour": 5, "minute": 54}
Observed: {"hour": 12, "minute": 33}
